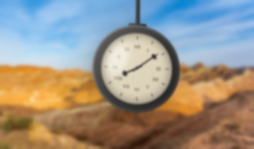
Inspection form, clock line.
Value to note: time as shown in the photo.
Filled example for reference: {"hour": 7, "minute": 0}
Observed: {"hour": 8, "minute": 9}
